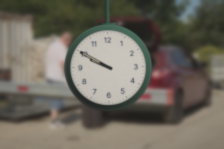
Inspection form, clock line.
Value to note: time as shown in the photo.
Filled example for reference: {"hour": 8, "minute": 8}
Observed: {"hour": 9, "minute": 50}
